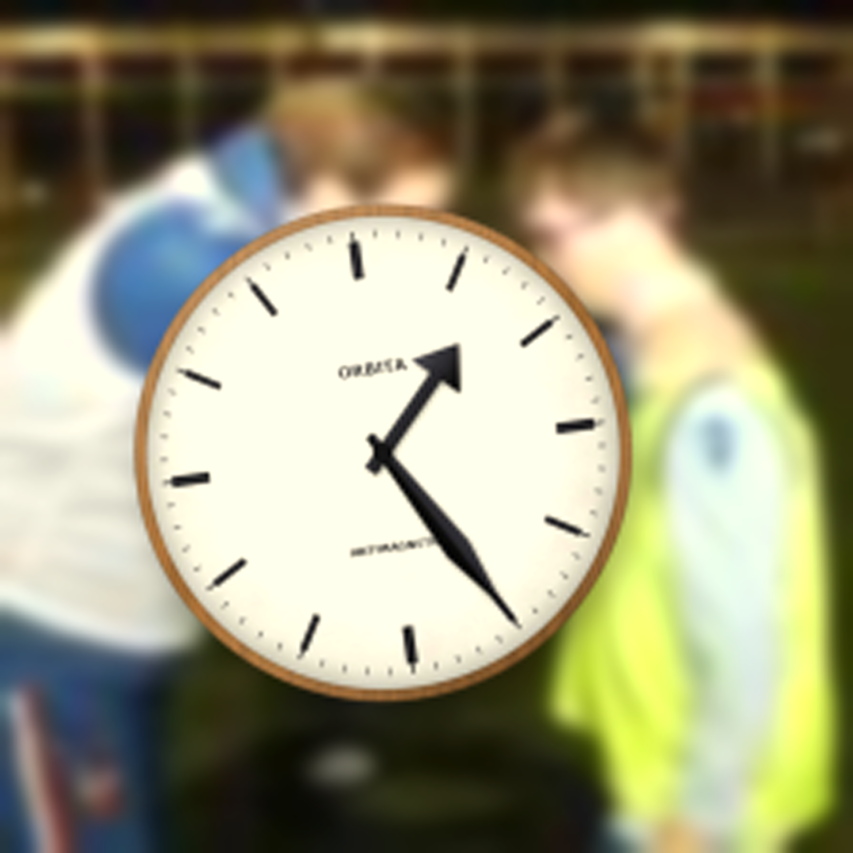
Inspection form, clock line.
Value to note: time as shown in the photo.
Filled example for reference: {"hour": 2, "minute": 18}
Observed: {"hour": 1, "minute": 25}
